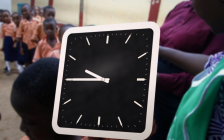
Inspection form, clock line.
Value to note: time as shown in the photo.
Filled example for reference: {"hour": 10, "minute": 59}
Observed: {"hour": 9, "minute": 45}
